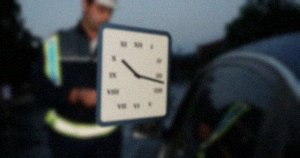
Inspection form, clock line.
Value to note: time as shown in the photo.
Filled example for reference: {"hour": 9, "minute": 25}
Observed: {"hour": 10, "minute": 17}
